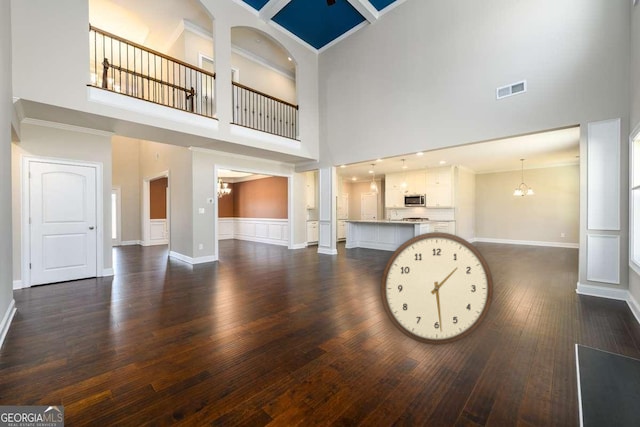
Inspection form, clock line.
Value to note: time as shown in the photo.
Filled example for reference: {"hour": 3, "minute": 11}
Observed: {"hour": 1, "minute": 29}
